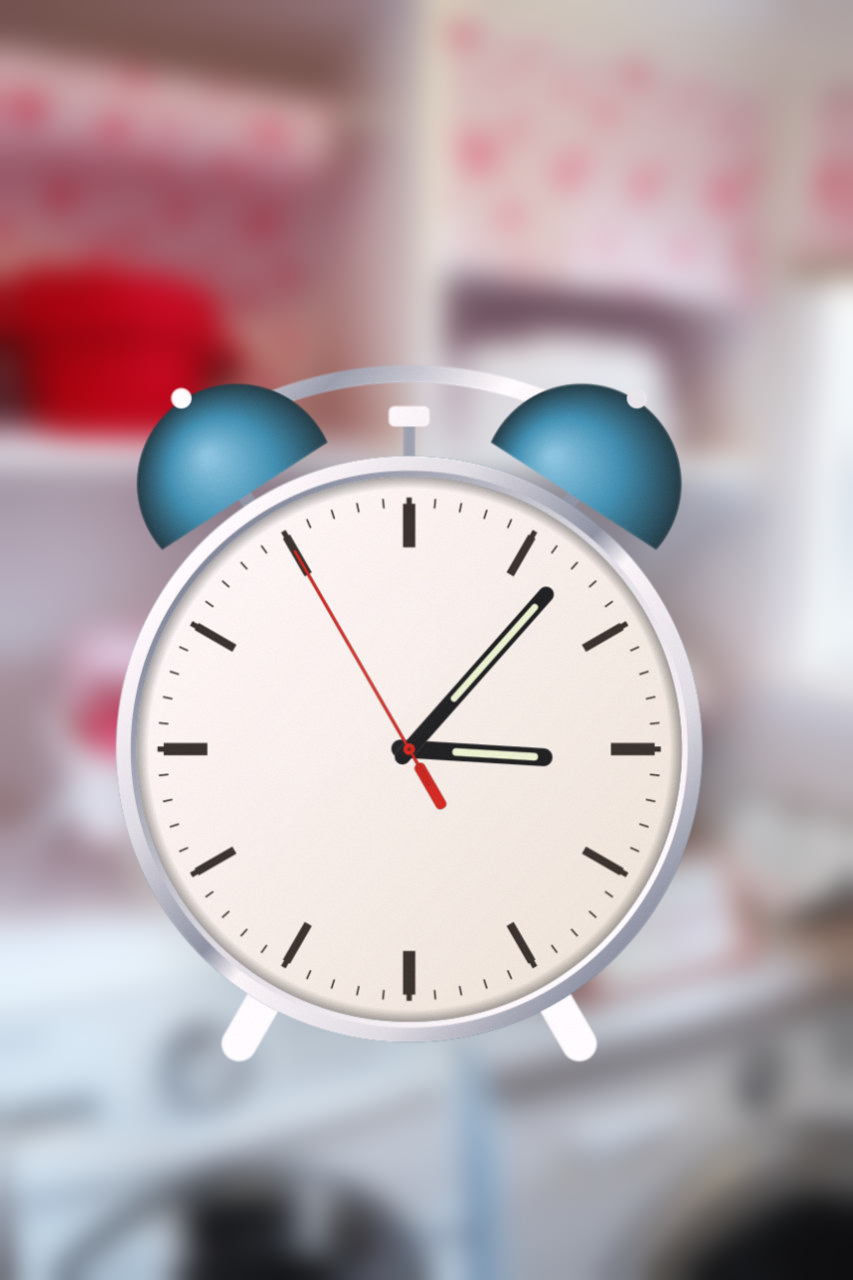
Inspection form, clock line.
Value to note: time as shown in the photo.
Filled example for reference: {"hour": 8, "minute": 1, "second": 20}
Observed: {"hour": 3, "minute": 6, "second": 55}
